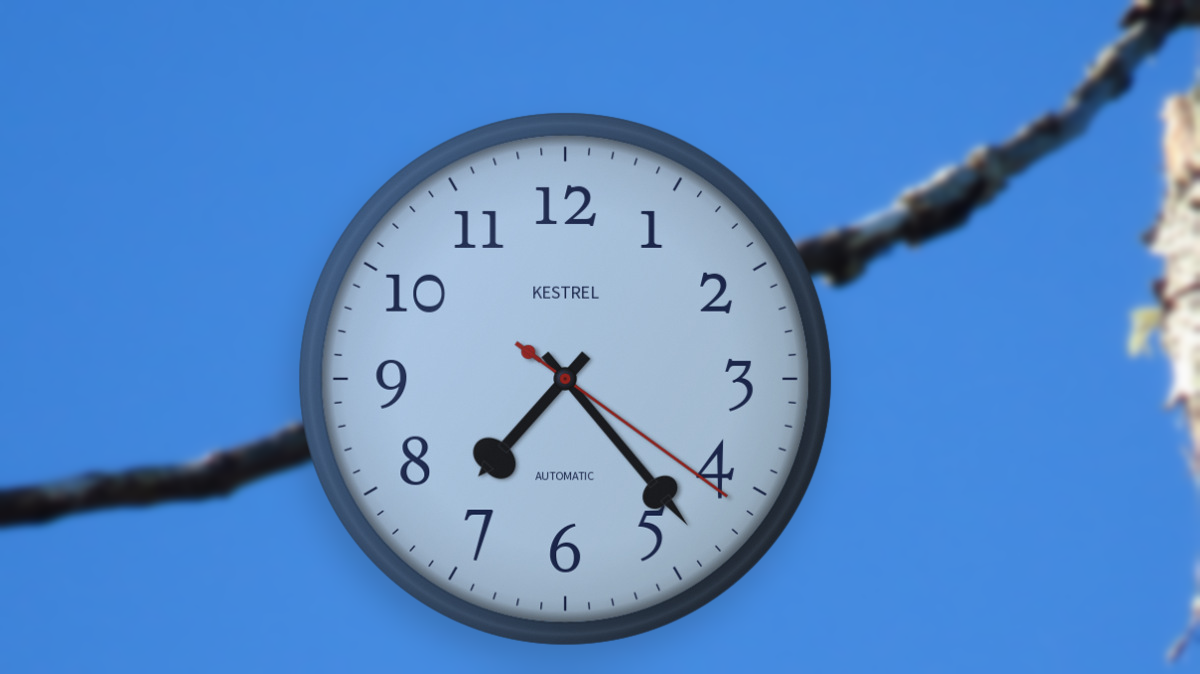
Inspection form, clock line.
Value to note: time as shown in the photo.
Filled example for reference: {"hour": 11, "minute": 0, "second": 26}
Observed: {"hour": 7, "minute": 23, "second": 21}
